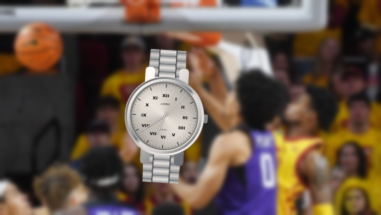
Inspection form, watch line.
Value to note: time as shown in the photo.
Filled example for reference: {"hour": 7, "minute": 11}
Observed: {"hour": 6, "minute": 39}
